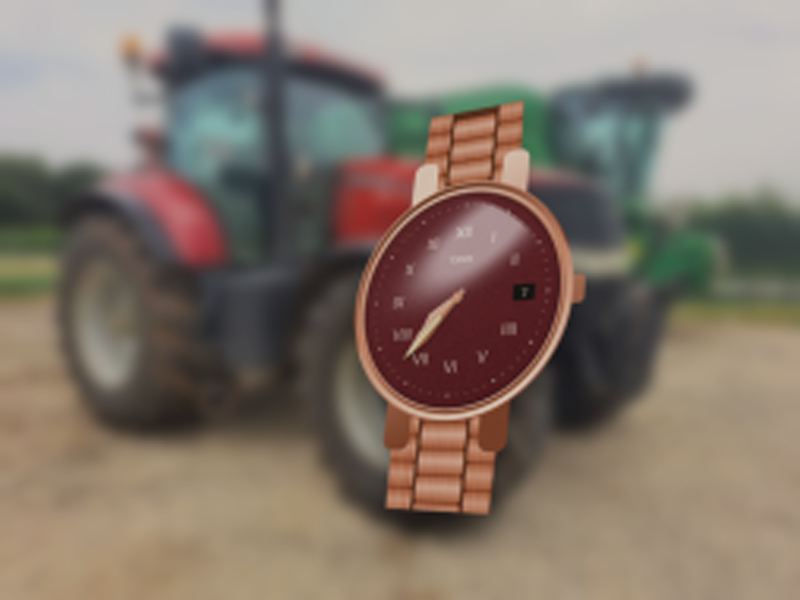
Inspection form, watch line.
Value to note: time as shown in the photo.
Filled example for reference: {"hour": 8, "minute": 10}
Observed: {"hour": 7, "minute": 37}
